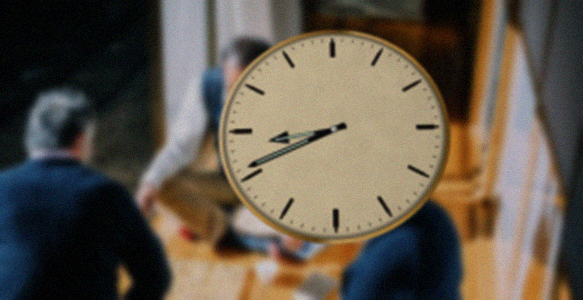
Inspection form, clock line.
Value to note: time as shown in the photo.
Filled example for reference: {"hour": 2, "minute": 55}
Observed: {"hour": 8, "minute": 41}
